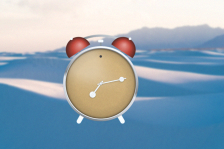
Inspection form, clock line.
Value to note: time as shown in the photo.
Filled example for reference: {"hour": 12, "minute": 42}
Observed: {"hour": 7, "minute": 13}
